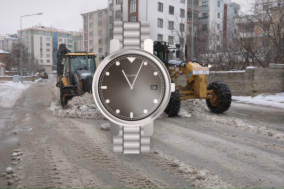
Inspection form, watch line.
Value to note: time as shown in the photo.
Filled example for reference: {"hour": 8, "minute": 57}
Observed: {"hour": 11, "minute": 4}
